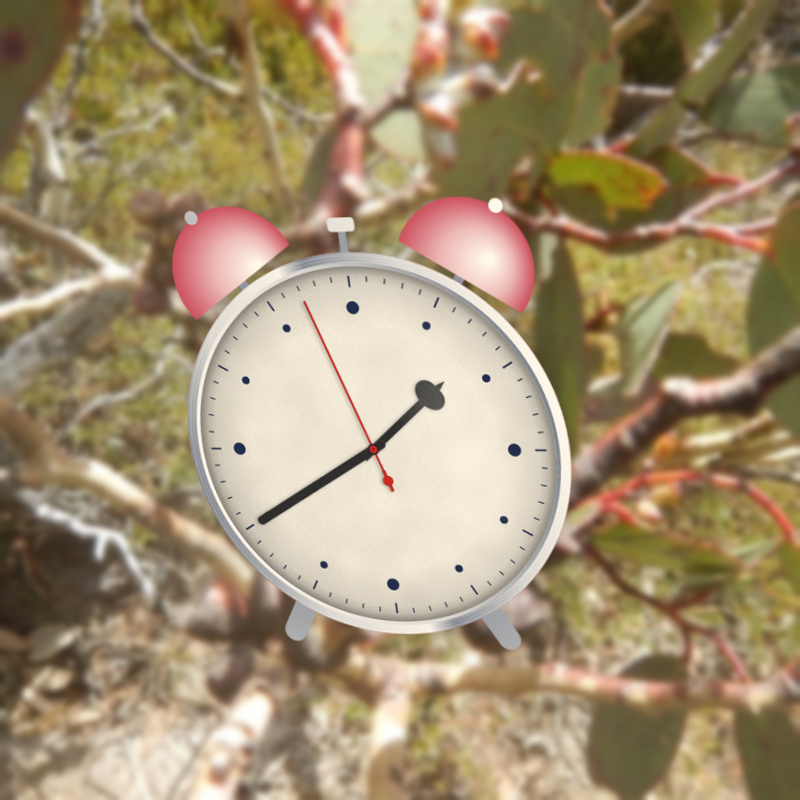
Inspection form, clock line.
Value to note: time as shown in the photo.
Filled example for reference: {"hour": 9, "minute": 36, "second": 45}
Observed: {"hour": 1, "minute": 39, "second": 57}
